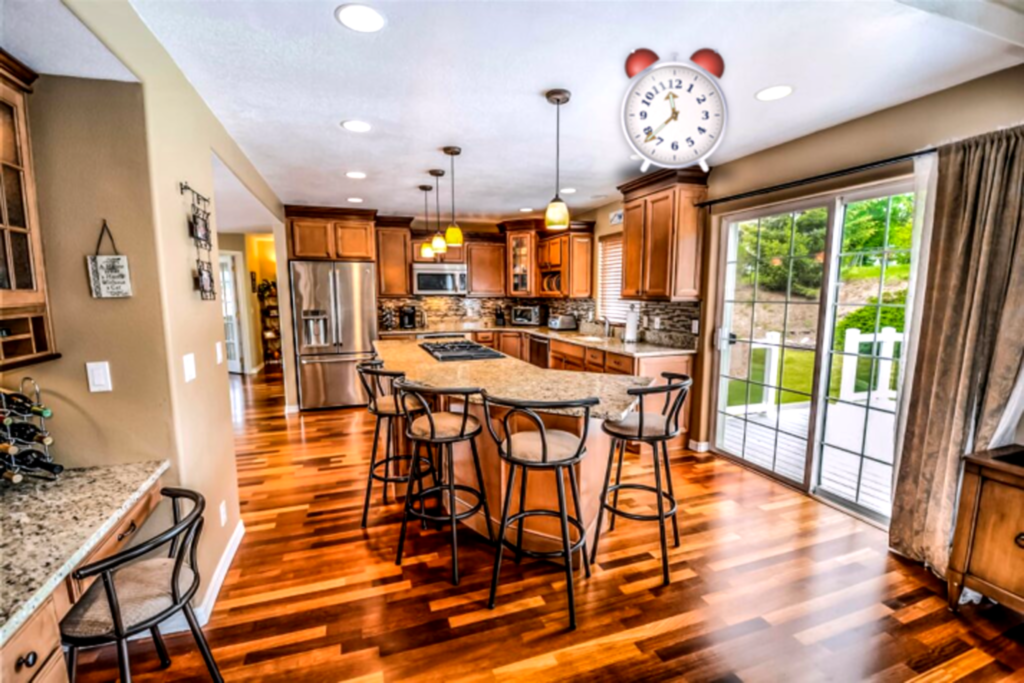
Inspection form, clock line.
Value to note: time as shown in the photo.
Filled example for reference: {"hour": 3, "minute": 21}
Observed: {"hour": 11, "minute": 38}
